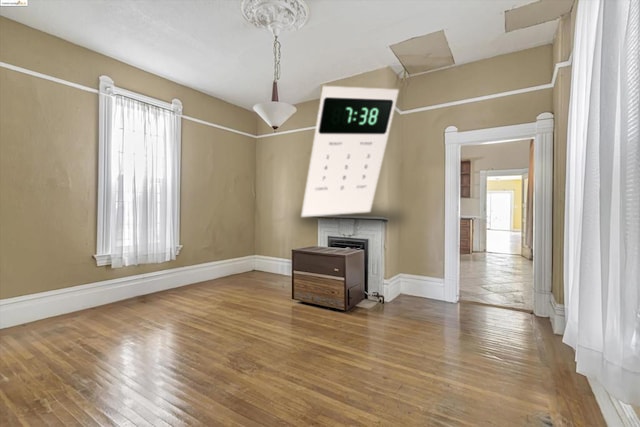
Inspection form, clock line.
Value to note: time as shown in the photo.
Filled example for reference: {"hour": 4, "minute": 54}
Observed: {"hour": 7, "minute": 38}
